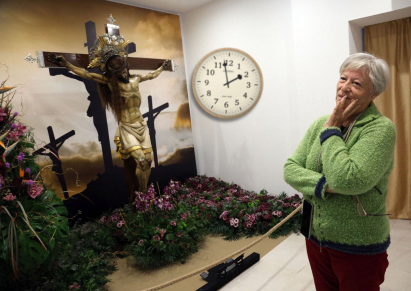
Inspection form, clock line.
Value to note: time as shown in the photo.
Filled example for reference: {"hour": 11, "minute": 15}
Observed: {"hour": 1, "minute": 58}
